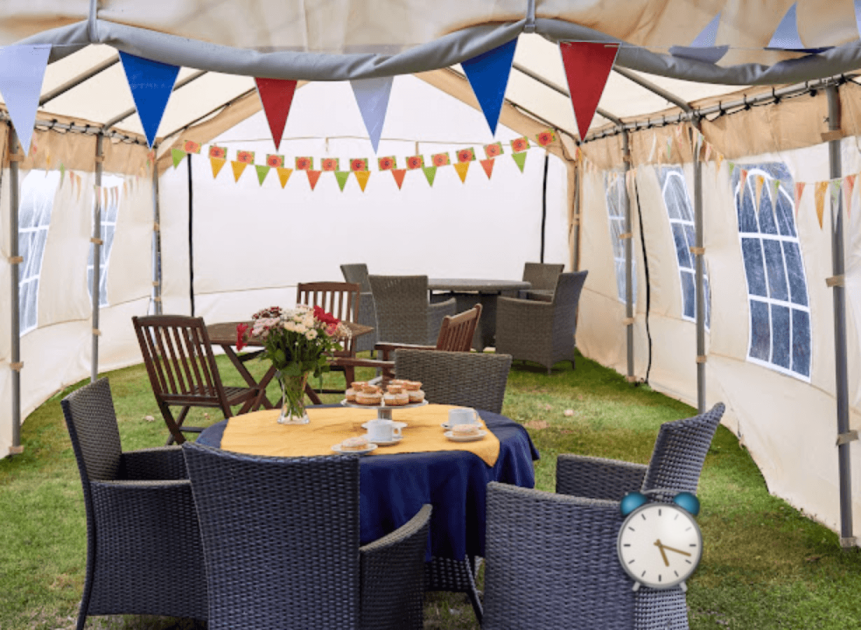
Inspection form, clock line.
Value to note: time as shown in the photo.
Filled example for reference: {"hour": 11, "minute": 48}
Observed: {"hour": 5, "minute": 18}
